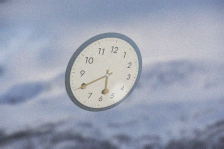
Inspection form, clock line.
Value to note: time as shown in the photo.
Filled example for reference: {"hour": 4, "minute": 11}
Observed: {"hour": 5, "minute": 40}
